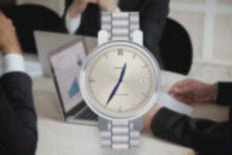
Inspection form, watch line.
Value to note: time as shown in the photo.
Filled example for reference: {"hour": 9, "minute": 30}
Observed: {"hour": 12, "minute": 35}
